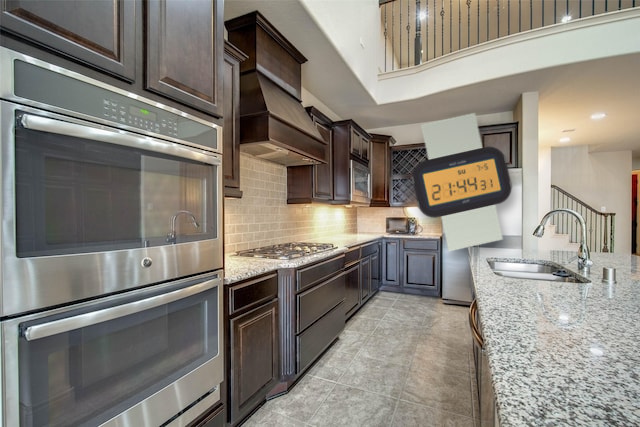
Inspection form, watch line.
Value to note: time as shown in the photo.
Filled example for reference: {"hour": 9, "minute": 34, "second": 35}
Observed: {"hour": 21, "minute": 44, "second": 31}
